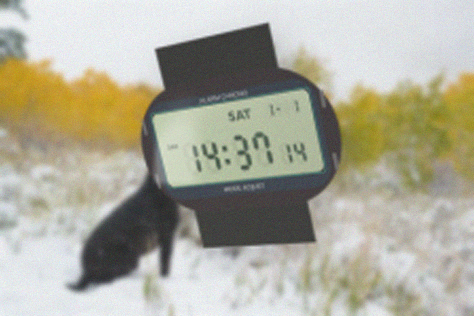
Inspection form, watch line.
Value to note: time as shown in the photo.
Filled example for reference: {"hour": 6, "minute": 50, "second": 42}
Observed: {"hour": 14, "minute": 37, "second": 14}
